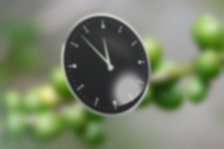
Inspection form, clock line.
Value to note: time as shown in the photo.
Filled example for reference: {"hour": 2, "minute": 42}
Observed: {"hour": 11, "minute": 53}
